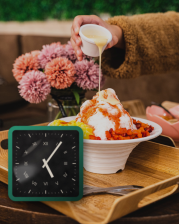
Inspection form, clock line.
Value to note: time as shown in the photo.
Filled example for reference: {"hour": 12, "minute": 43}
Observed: {"hour": 5, "minute": 6}
